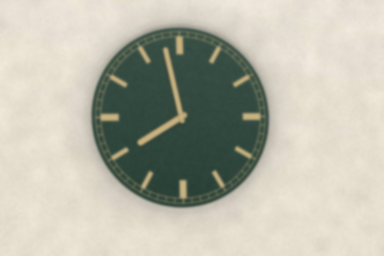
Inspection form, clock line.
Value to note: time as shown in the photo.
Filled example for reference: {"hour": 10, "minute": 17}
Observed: {"hour": 7, "minute": 58}
